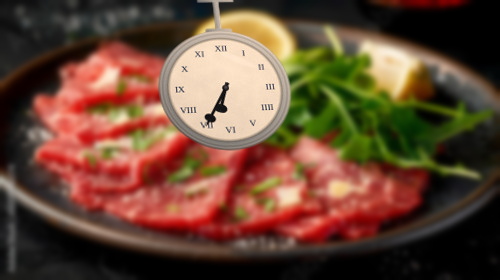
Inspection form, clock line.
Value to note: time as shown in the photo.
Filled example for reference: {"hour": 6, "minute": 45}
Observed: {"hour": 6, "minute": 35}
